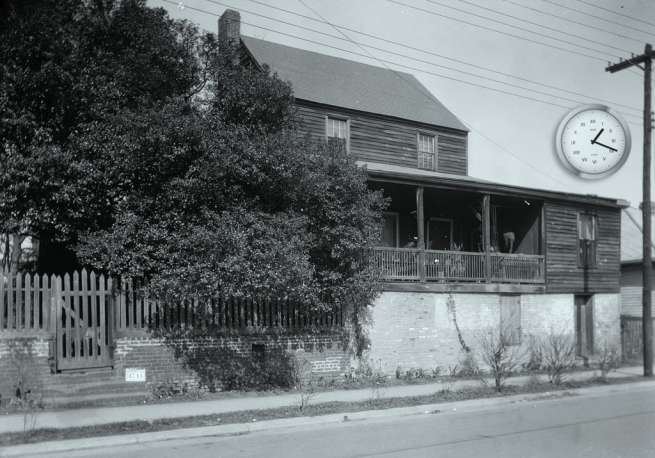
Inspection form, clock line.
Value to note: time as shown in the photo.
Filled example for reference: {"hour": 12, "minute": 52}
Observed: {"hour": 1, "minute": 19}
